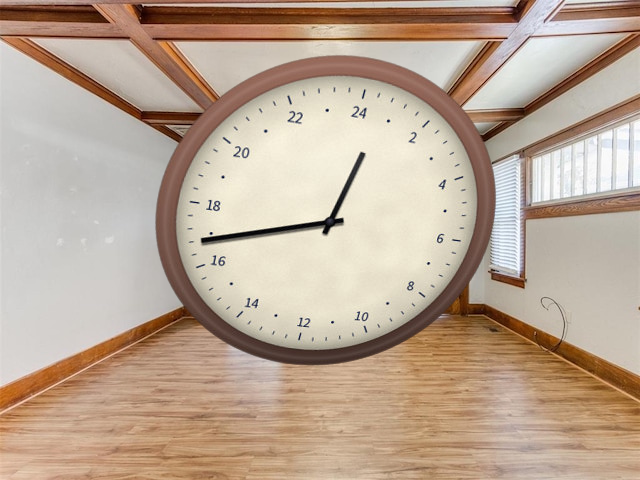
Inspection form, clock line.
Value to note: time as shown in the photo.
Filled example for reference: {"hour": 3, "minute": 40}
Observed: {"hour": 0, "minute": 42}
